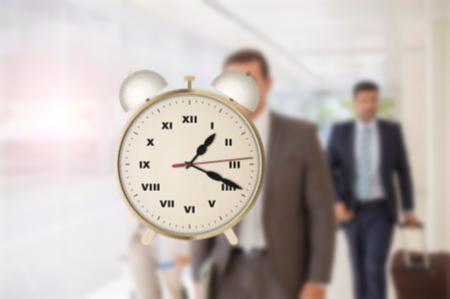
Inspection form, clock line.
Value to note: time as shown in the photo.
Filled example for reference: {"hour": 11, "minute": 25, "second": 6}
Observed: {"hour": 1, "minute": 19, "second": 14}
